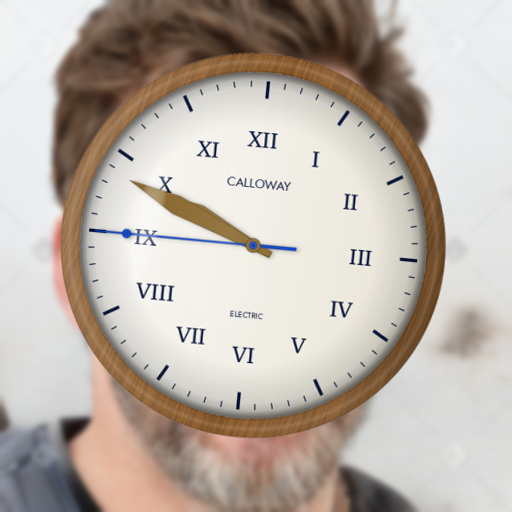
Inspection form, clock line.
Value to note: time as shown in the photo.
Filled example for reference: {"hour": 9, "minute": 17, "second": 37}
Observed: {"hour": 9, "minute": 48, "second": 45}
